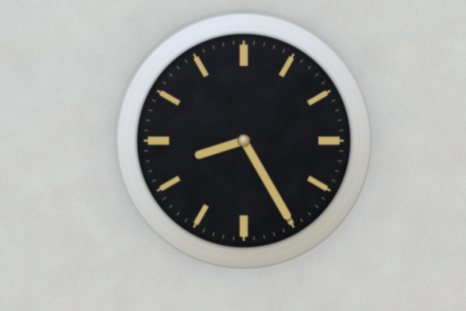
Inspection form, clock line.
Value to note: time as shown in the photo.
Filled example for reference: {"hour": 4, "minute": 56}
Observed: {"hour": 8, "minute": 25}
